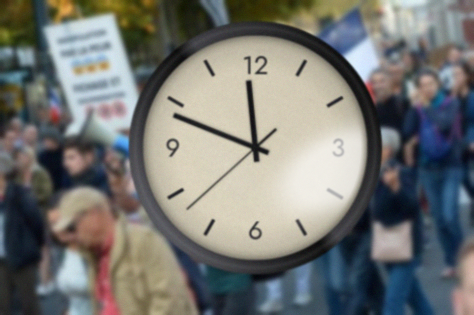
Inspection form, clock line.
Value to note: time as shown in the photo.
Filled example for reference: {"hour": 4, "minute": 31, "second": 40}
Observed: {"hour": 11, "minute": 48, "second": 38}
